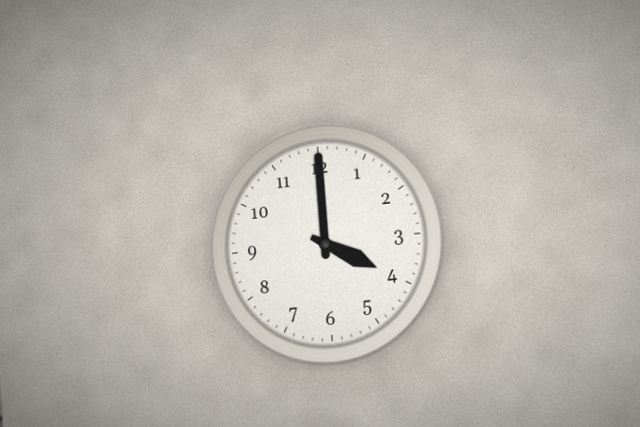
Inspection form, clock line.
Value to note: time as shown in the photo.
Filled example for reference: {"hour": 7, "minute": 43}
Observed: {"hour": 4, "minute": 0}
